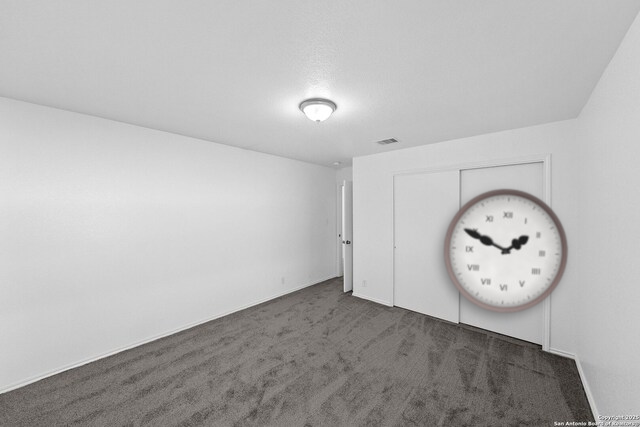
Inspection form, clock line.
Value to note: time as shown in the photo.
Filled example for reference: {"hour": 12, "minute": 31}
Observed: {"hour": 1, "minute": 49}
